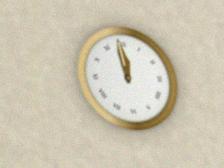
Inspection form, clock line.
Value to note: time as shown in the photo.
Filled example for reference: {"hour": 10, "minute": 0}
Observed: {"hour": 11, "minute": 59}
